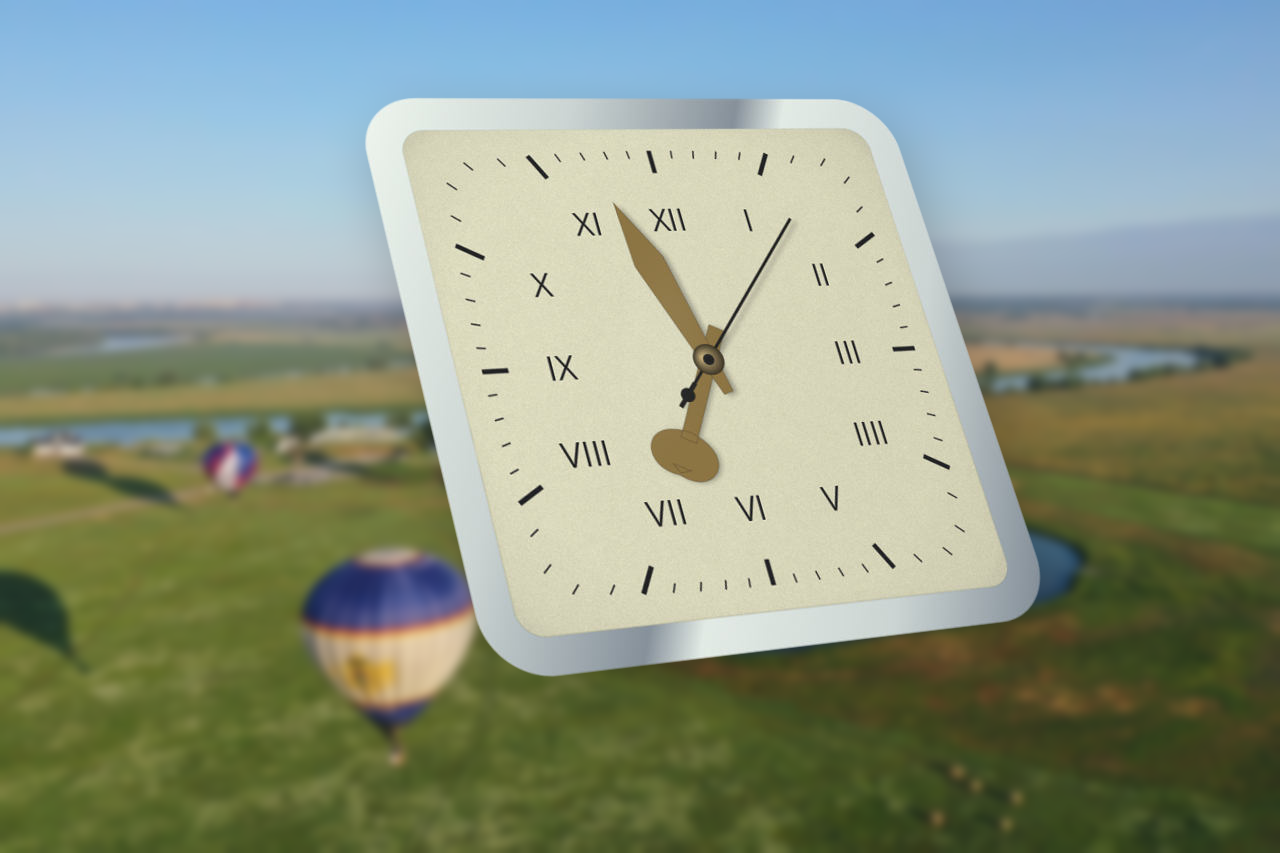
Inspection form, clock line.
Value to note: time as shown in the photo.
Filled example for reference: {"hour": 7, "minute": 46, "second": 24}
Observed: {"hour": 6, "minute": 57, "second": 7}
